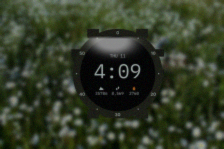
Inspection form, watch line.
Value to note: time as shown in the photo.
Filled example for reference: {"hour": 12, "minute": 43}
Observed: {"hour": 4, "minute": 9}
